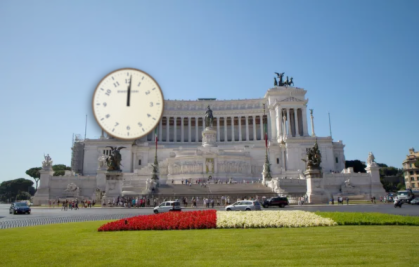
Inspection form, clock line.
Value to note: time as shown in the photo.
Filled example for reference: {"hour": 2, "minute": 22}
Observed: {"hour": 12, "minute": 1}
